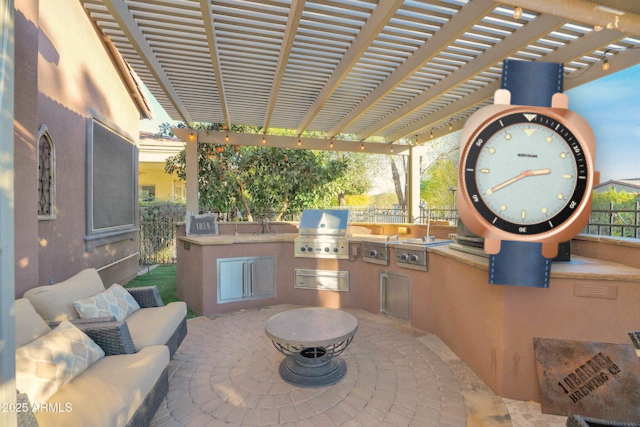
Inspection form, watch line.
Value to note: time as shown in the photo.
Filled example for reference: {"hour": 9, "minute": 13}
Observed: {"hour": 2, "minute": 40}
